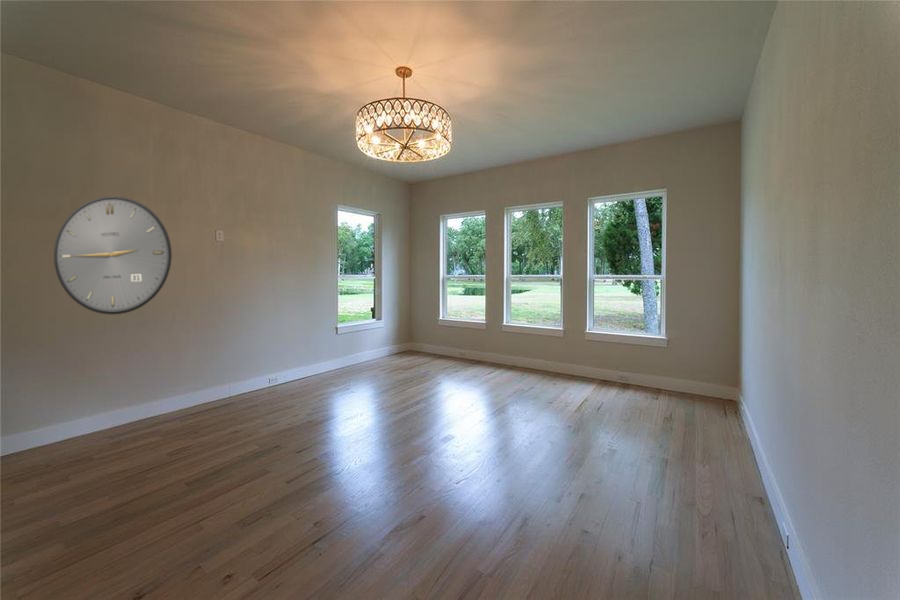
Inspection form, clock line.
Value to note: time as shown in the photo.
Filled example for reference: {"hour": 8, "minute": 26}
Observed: {"hour": 2, "minute": 45}
